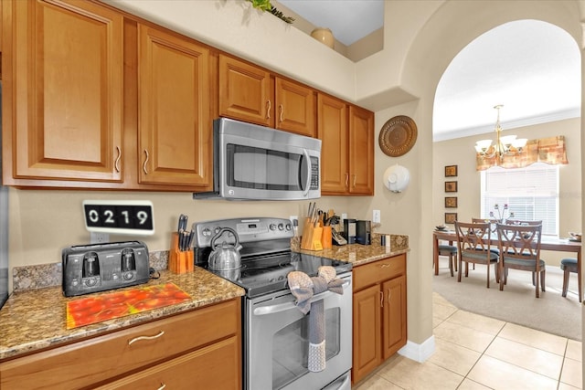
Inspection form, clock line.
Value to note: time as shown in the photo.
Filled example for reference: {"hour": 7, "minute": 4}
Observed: {"hour": 2, "minute": 19}
